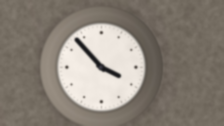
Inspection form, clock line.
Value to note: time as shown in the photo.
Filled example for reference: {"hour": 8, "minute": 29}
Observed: {"hour": 3, "minute": 53}
